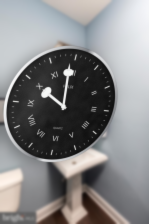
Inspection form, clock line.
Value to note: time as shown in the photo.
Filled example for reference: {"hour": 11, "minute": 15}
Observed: {"hour": 9, "minute": 59}
